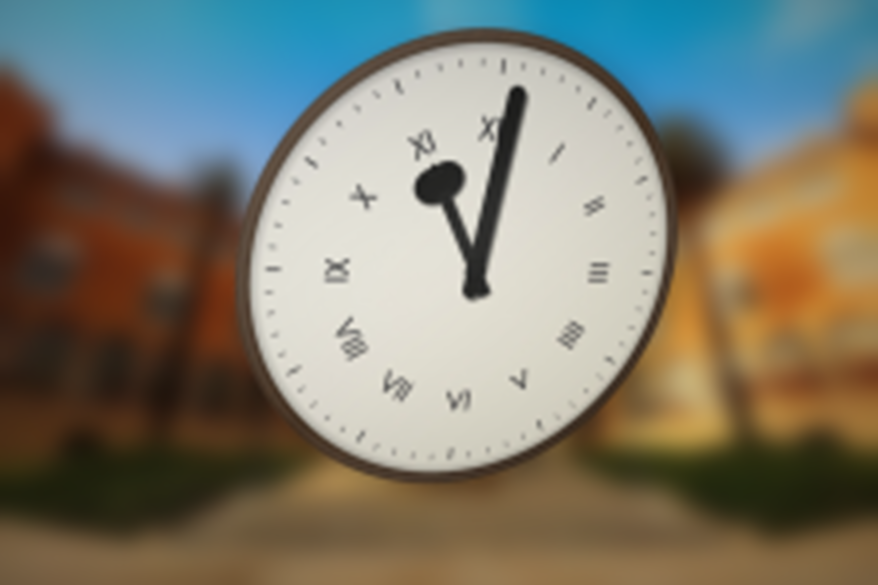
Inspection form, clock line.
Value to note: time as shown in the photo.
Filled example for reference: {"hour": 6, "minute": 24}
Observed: {"hour": 11, "minute": 1}
